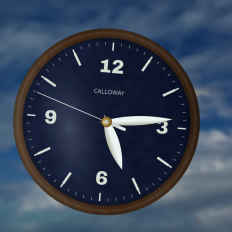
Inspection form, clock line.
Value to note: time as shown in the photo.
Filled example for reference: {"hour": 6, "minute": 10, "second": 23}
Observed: {"hour": 5, "minute": 13, "second": 48}
